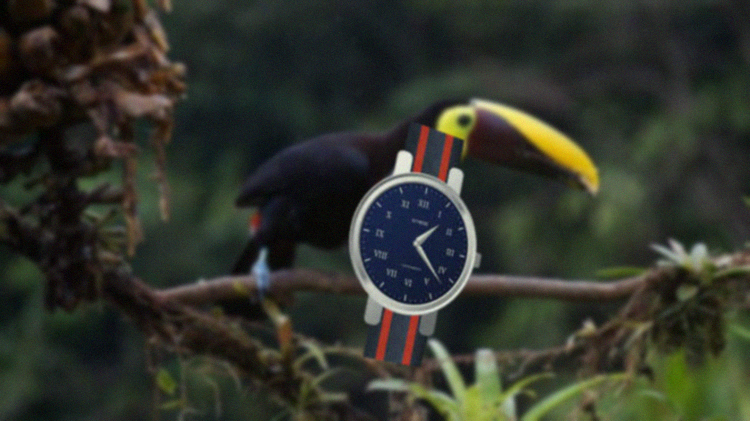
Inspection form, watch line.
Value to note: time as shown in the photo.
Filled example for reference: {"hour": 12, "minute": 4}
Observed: {"hour": 1, "minute": 22}
